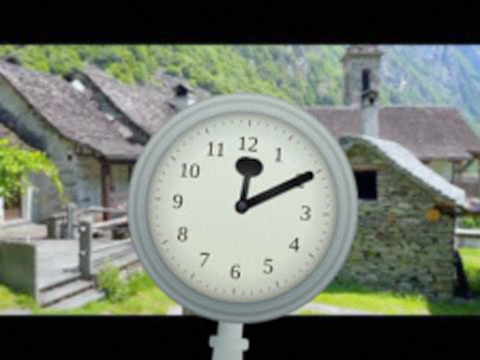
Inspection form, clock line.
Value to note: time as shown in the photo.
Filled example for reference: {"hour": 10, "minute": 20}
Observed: {"hour": 12, "minute": 10}
